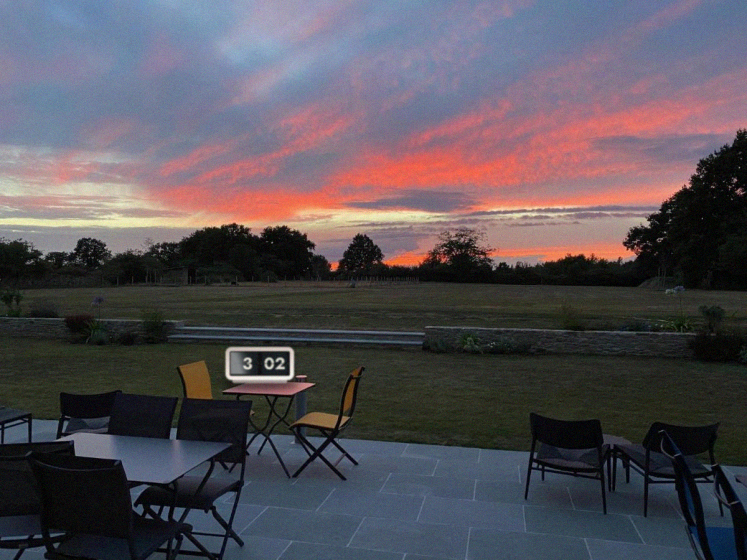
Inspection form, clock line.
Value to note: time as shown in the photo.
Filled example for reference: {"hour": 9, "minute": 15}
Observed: {"hour": 3, "minute": 2}
